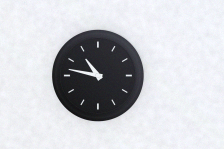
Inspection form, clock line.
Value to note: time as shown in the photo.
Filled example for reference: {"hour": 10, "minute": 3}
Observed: {"hour": 10, "minute": 47}
